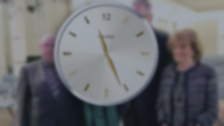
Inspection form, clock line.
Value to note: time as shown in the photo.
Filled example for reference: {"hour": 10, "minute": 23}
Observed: {"hour": 11, "minute": 26}
